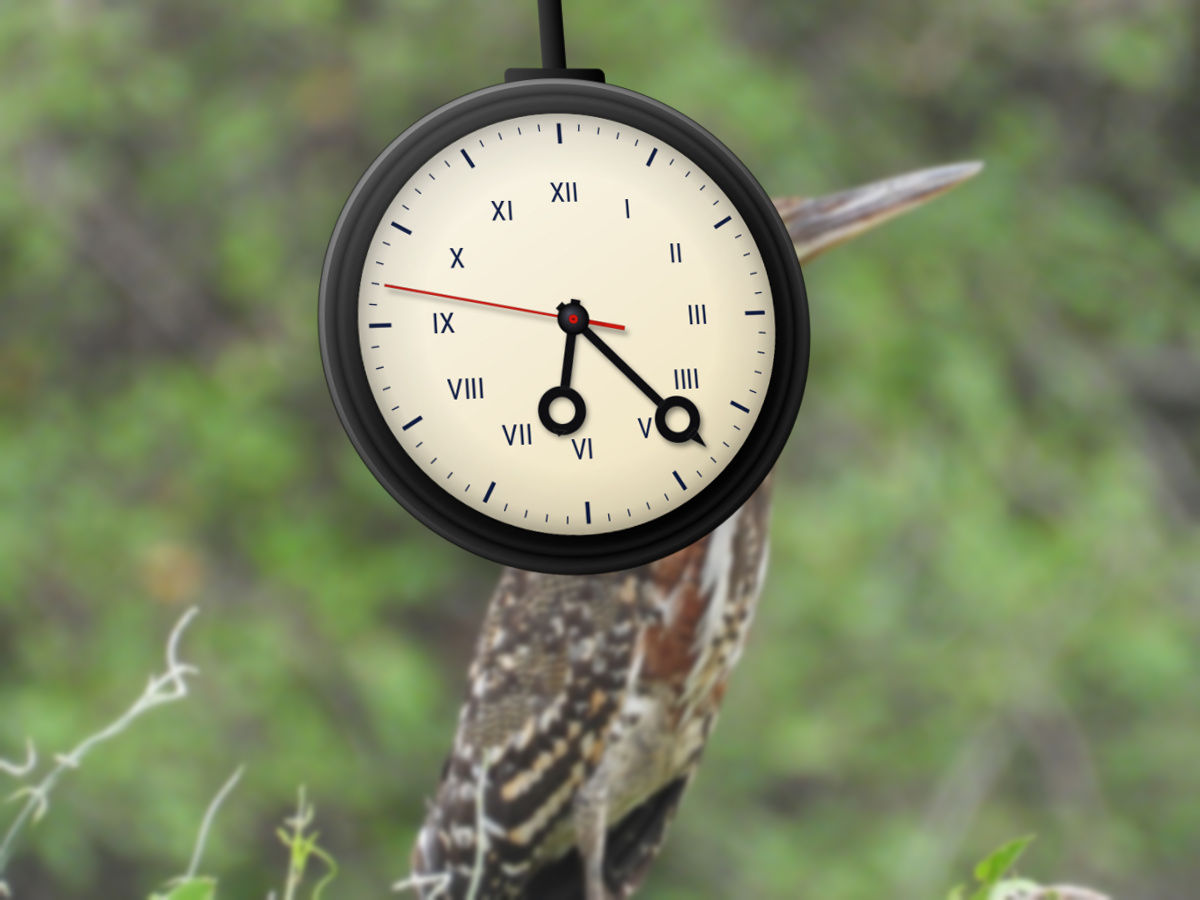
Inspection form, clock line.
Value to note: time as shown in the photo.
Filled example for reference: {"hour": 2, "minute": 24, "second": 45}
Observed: {"hour": 6, "minute": 22, "second": 47}
